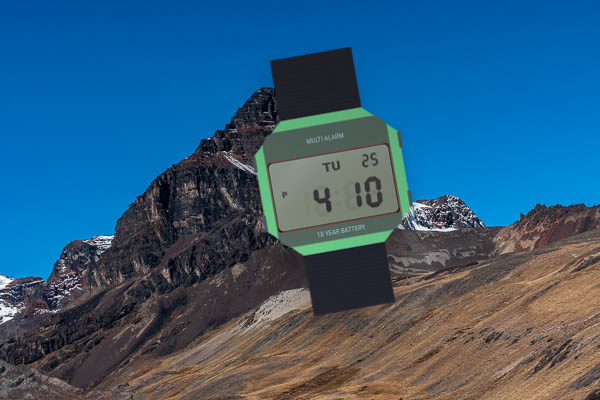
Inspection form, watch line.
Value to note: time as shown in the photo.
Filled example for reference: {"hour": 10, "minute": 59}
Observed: {"hour": 4, "minute": 10}
